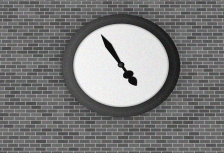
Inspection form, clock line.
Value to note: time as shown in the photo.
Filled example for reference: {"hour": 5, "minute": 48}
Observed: {"hour": 4, "minute": 55}
